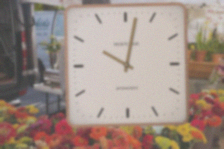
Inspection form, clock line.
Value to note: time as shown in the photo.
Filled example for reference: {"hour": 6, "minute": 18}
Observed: {"hour": 10, "minute": 2}
